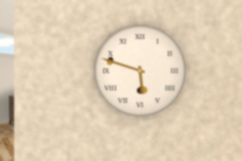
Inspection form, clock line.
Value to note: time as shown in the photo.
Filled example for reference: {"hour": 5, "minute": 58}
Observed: {"hour": 5, "minute": 48}
